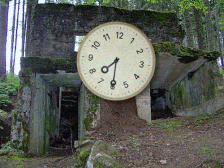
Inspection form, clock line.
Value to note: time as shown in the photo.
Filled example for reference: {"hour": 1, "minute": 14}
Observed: {"hour": 7, "minute": 30}
